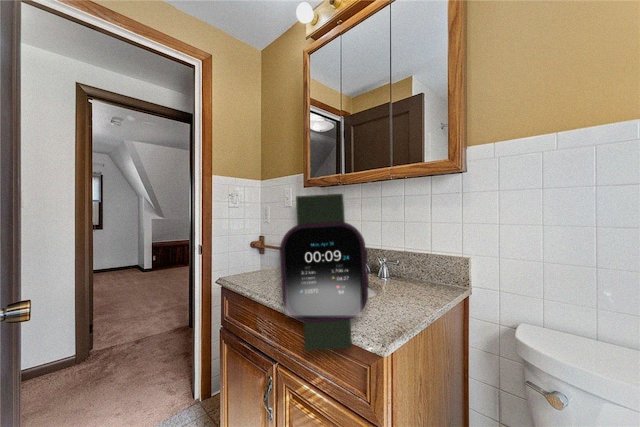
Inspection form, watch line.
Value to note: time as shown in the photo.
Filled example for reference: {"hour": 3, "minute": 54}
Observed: {"hour": 0, "minute": 9}
